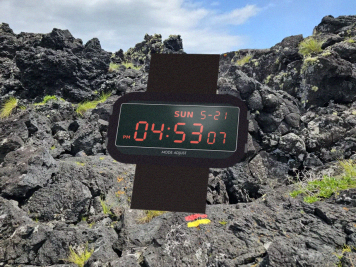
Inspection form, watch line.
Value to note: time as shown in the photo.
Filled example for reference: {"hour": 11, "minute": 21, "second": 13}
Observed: {"hour": 4, "minute": 53, "second": 7}
